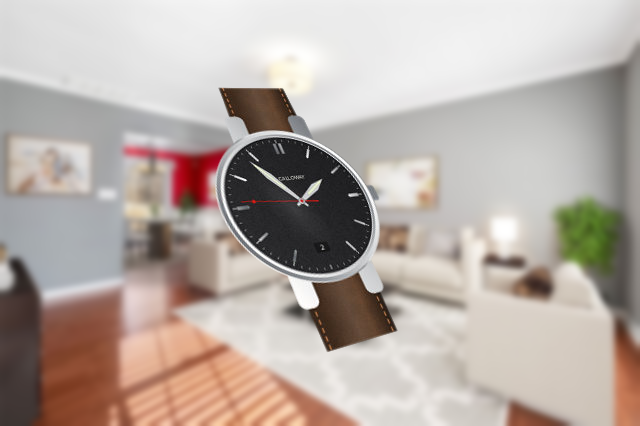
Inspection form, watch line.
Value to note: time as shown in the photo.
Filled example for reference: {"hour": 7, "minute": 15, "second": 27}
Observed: {"hour": 1, "minute": 53, "second": 46}
